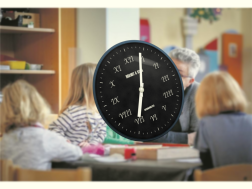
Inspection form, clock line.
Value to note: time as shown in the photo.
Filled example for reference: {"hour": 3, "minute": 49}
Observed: {"hour": 7, "minute": 4}
